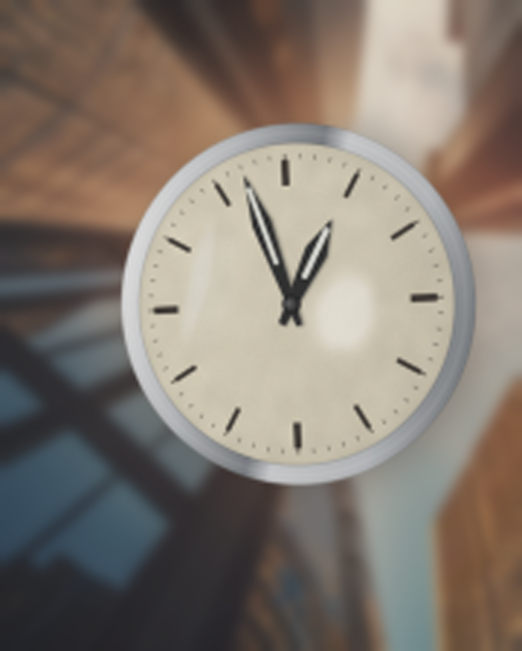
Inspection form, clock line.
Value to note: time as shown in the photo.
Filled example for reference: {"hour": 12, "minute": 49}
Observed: {"hour": 12, "minute": 57}
